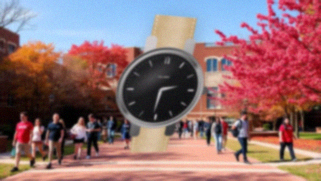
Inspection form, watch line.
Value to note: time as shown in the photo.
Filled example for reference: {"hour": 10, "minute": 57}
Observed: {"hour": 2, "minute": 31}
